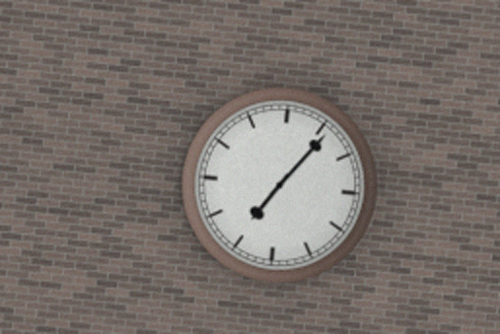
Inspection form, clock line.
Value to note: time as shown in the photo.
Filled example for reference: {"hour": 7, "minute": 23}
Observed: {"hour": 7, "minute": 6}
